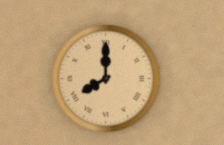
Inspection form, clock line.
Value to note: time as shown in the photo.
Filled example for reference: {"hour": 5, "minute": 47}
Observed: {"hour": 8, "minute": 0}
